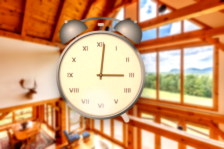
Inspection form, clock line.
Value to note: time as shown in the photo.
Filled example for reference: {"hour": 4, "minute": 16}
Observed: {"hour": 3, "minute": 1}
